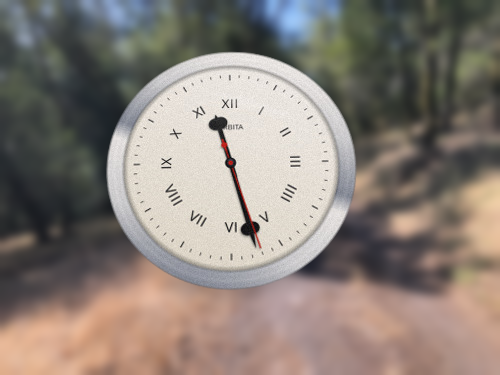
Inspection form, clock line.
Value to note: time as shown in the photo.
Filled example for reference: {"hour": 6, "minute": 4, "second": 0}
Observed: {"hour": 11, "minute": 27, "second": 27}
